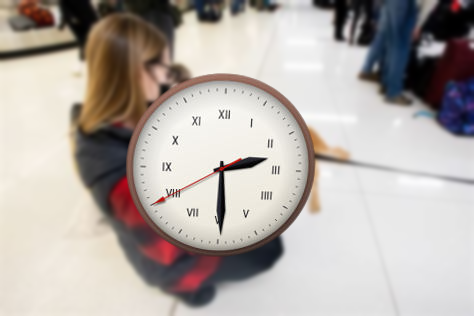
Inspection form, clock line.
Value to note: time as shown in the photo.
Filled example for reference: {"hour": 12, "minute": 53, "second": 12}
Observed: {"hour": 2, "minute": 29, "second": 40}
